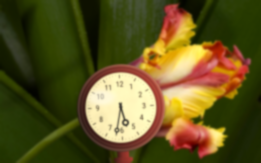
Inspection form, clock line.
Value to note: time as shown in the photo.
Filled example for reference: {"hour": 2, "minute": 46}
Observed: {"hour": 5, "minute": 32}
